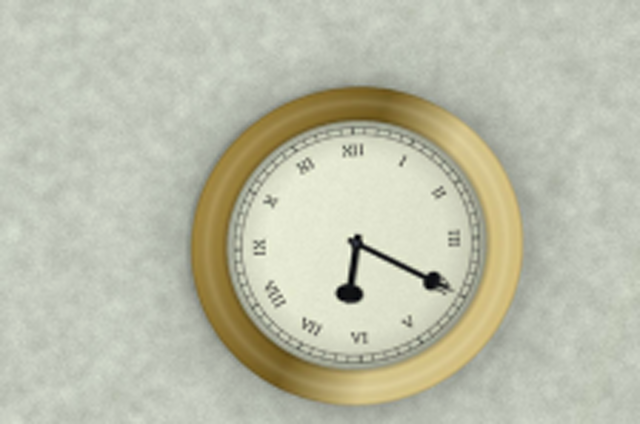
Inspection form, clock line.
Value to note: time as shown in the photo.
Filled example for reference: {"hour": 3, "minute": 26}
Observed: {"hour": 6, "minute": 20}
